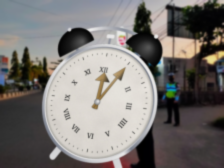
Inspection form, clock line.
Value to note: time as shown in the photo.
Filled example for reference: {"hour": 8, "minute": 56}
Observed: {"hour": 12, "minute": 5}
